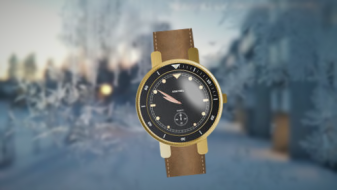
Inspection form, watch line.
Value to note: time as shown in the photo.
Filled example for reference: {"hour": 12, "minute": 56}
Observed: {"hour": 9, "minute": 51}
